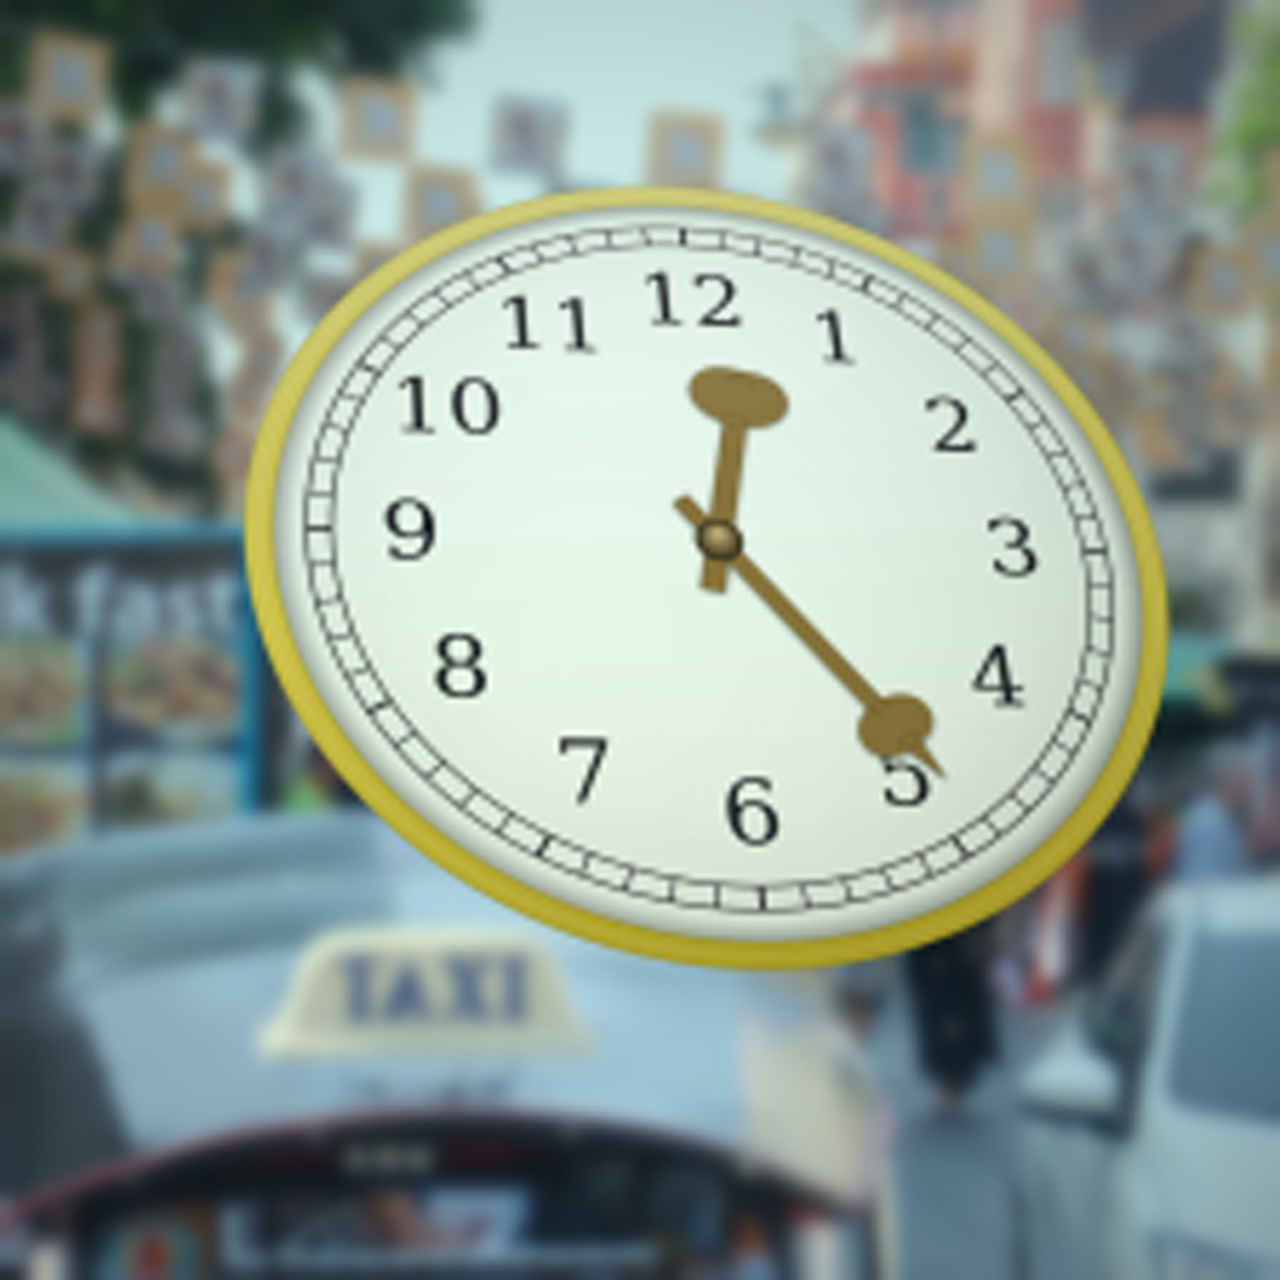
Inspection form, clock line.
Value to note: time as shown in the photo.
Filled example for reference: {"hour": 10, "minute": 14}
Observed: {"hour": 12, "minute": 24}
